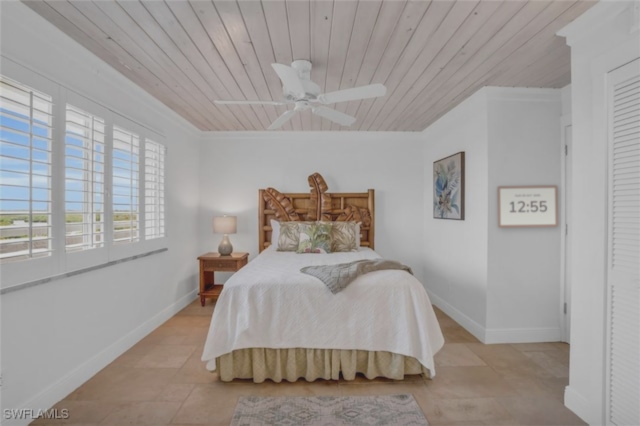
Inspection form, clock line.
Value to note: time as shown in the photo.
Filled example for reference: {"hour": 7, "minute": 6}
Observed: {"hour": 12, "minute": 55}
